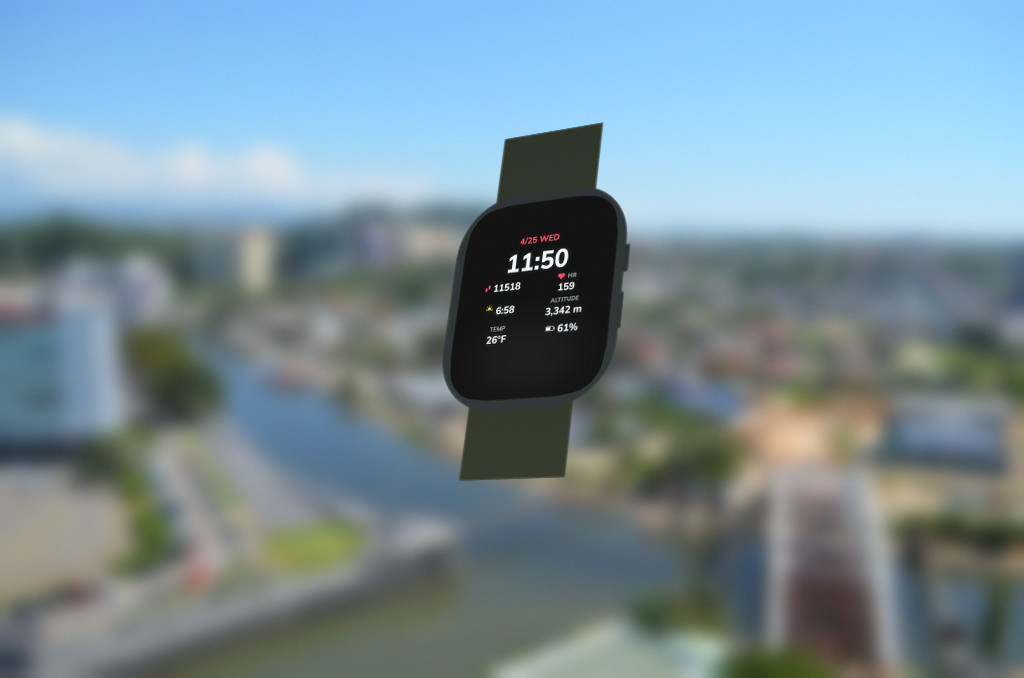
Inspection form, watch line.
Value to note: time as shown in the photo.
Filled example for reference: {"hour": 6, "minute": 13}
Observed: {"hour": 11, "minute": 50}
